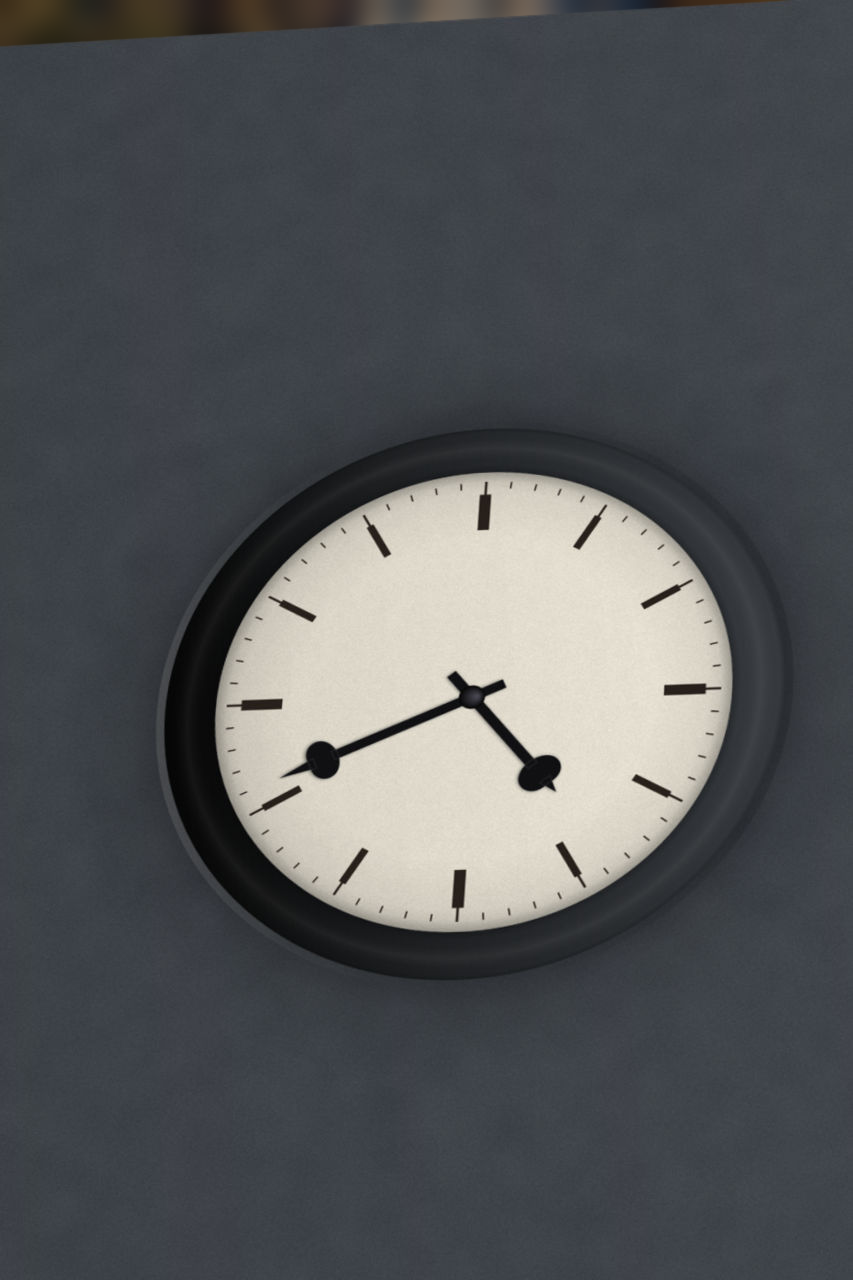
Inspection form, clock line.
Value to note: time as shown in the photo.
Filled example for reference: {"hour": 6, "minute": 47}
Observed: {"hour": 4, "minute": 41}
